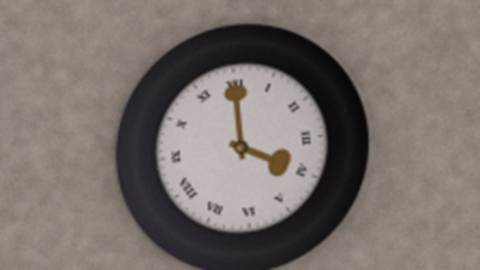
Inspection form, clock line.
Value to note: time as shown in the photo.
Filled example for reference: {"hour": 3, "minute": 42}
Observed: {"hour": 4, "minute": 0}
